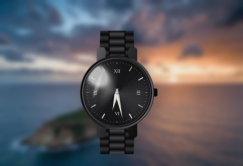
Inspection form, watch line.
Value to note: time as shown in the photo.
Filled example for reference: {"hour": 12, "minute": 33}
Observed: {"hour": 6, "minute": 28}
